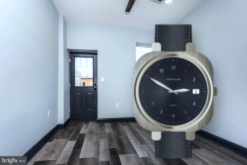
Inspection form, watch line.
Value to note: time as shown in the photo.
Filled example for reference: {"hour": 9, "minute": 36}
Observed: {"hour": 2, "minute": 50}
